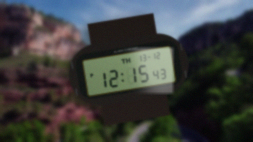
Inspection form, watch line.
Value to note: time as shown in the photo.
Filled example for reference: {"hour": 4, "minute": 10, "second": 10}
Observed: {"hour": 12, "minute": 15, "second": 43}
